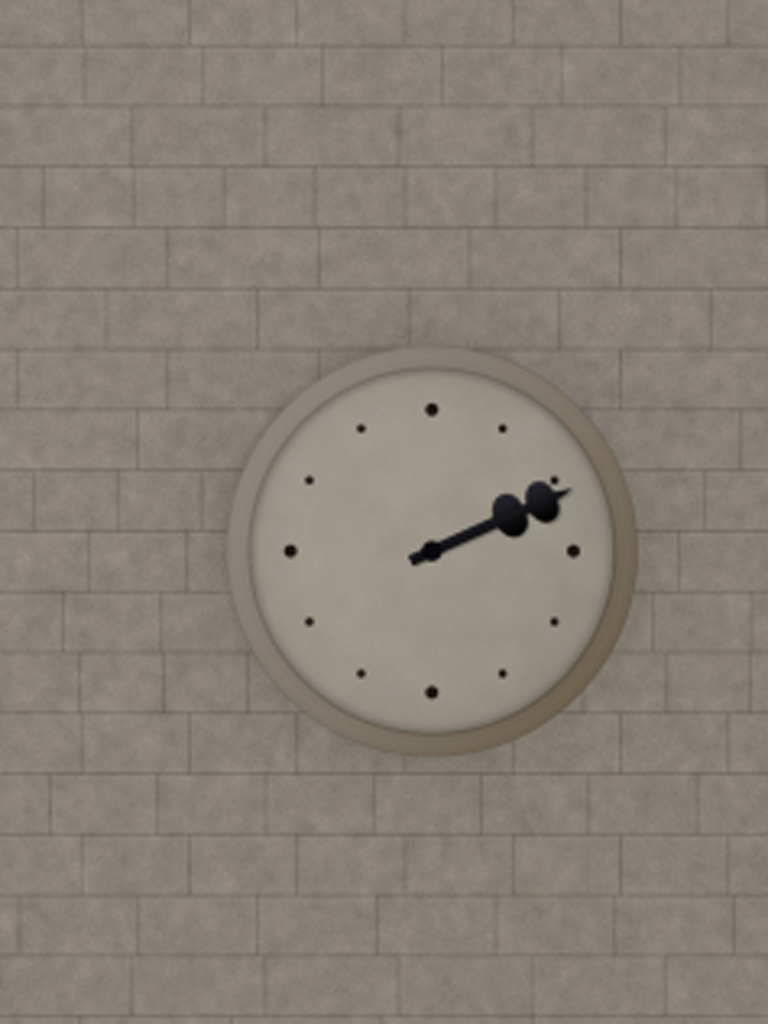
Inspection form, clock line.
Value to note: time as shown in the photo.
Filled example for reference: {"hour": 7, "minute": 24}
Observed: {"hour": 2, "minute": 11}
